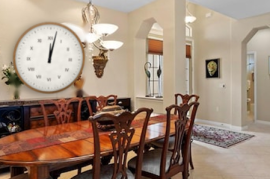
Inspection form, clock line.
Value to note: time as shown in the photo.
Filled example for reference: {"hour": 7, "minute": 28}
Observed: {"hour": 12, "minute": 2}
